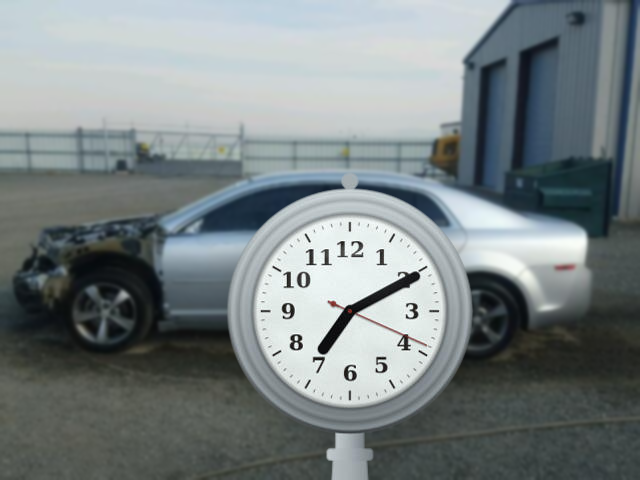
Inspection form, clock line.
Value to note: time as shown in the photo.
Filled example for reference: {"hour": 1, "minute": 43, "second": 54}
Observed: {"hour": 7, "minute": 10, "second": 19}
